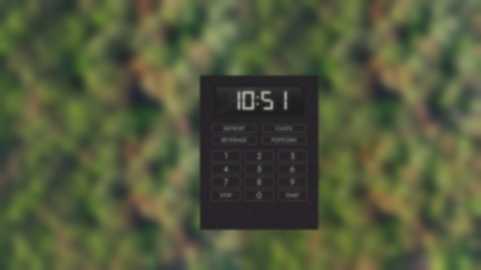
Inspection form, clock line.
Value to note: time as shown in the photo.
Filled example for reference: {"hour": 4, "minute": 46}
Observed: {"hour": 10, "minute": 51}
